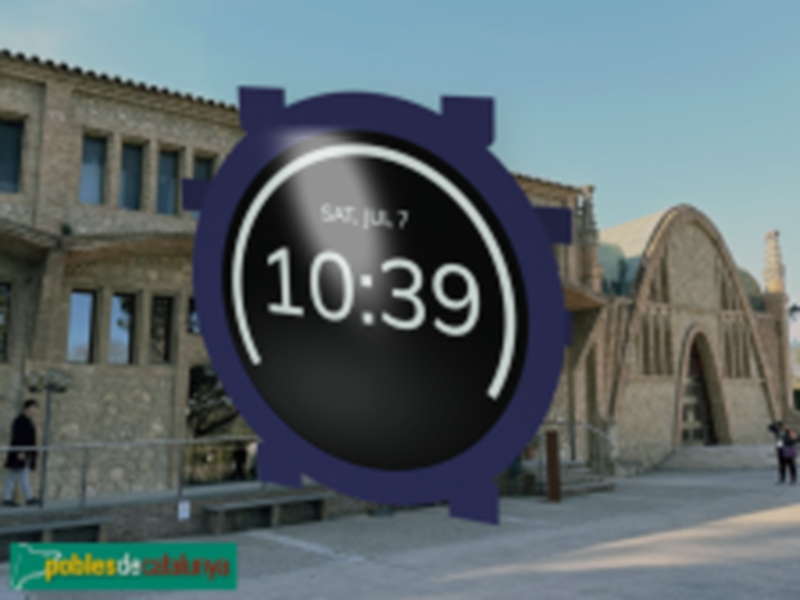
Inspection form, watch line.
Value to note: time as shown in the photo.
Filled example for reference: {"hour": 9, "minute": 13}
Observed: {"hour": 10, "minute": 39}
